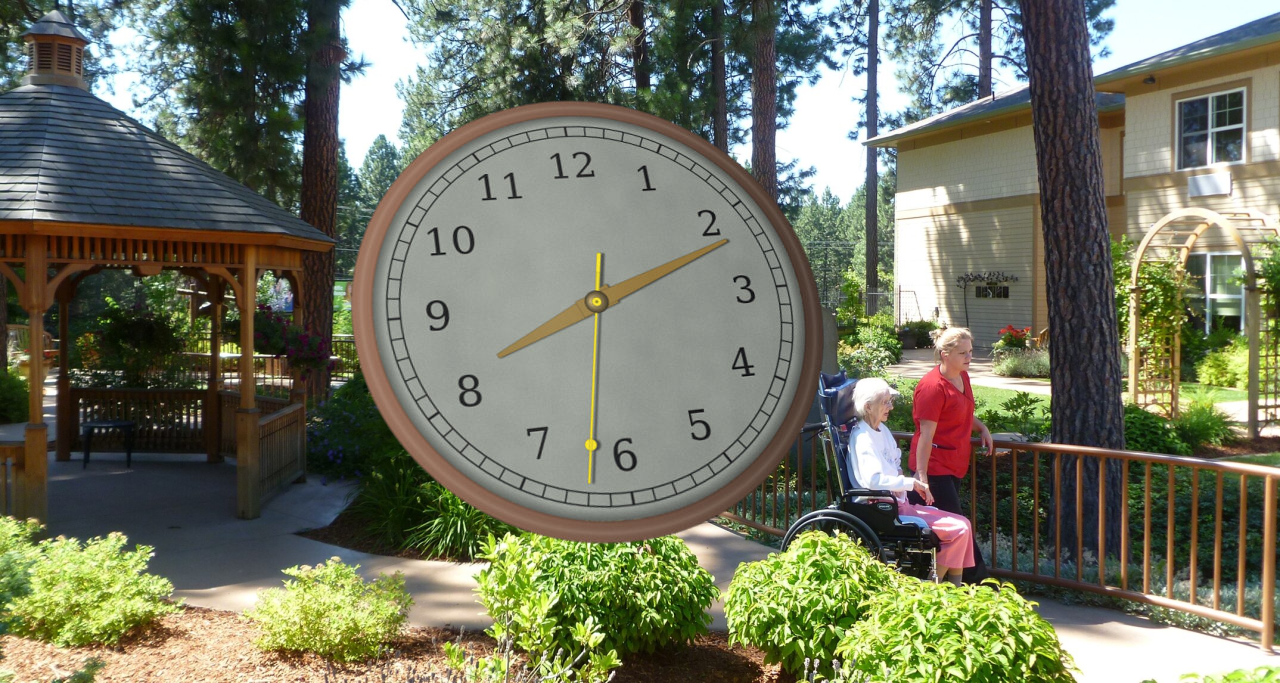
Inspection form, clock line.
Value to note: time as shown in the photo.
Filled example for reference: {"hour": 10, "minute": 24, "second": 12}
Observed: {"hour": 8, "minute": 11, "second": 32}
